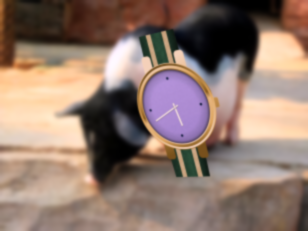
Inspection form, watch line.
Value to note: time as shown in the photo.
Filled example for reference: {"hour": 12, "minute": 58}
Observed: {"hour": 5, "minute": 41}
